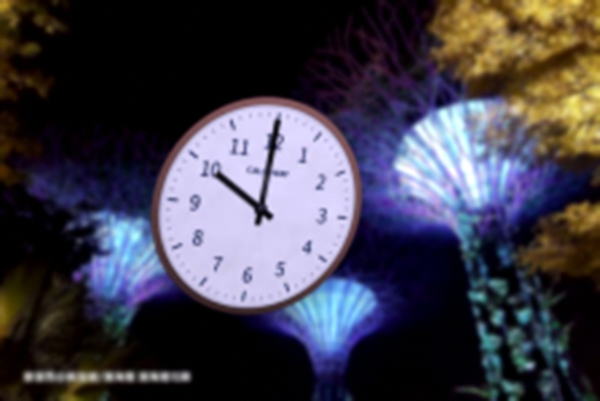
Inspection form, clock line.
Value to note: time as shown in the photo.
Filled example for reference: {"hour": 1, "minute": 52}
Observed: {"hour": 10, "minute": 0}
